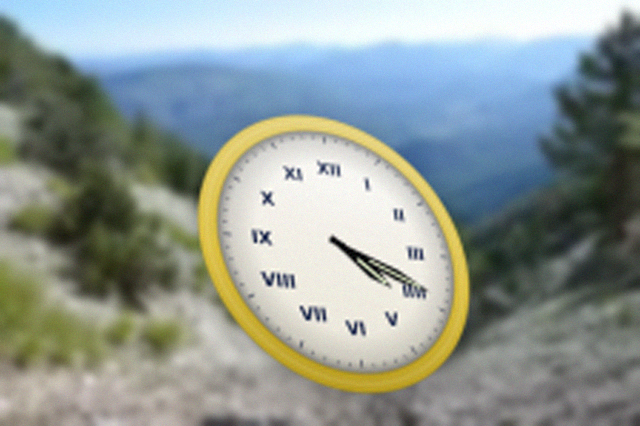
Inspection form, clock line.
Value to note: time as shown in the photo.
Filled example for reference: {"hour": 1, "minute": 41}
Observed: {"hour": 4, "minute": 19}
